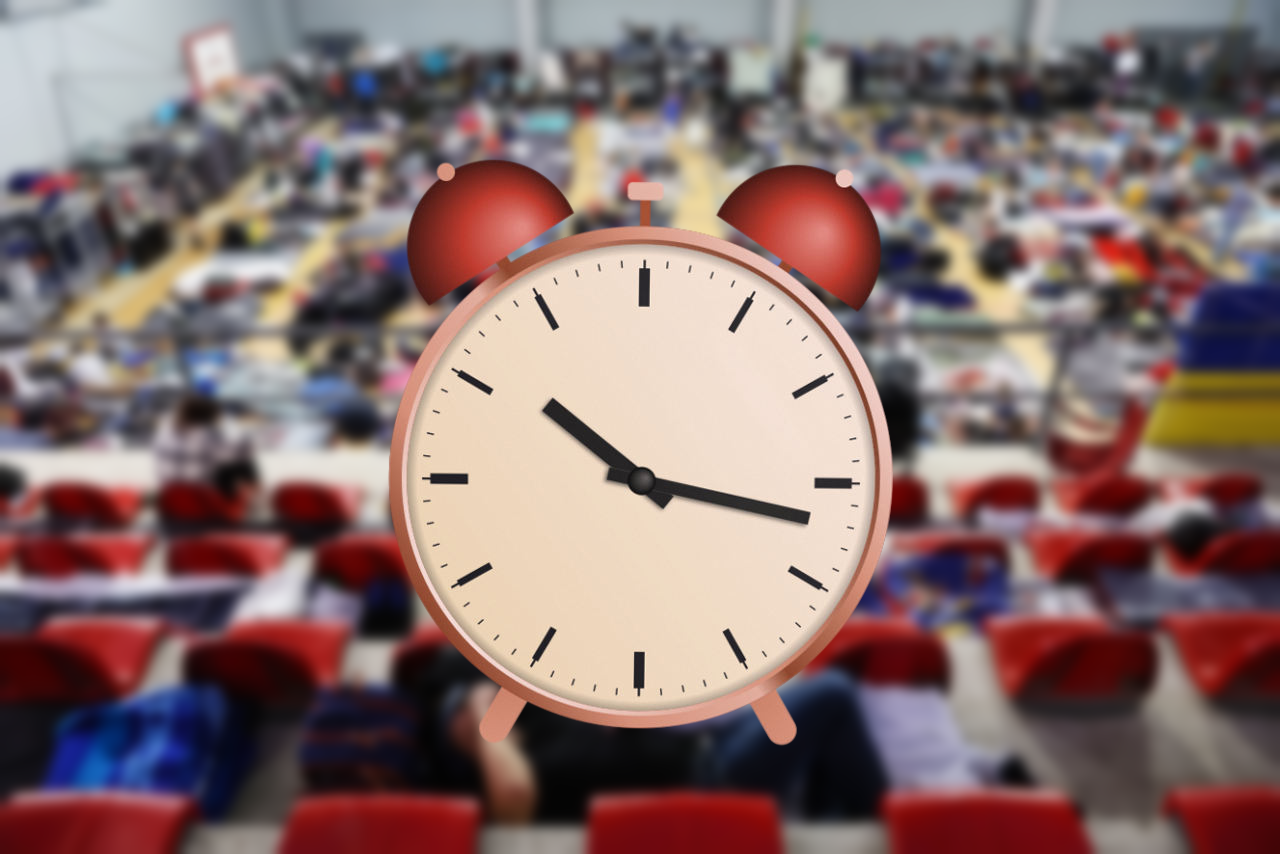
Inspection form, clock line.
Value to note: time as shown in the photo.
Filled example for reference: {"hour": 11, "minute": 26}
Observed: {"hour": 10, "minute": 17}
